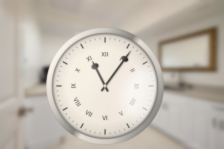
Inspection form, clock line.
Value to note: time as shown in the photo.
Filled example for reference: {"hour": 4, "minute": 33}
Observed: {"hour": 11, "minute": 6}
